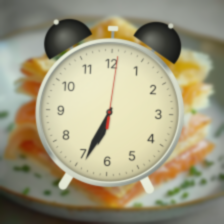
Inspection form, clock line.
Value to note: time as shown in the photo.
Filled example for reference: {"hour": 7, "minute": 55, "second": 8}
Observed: {"hour": 6, "minute": 34, "second": 1}
